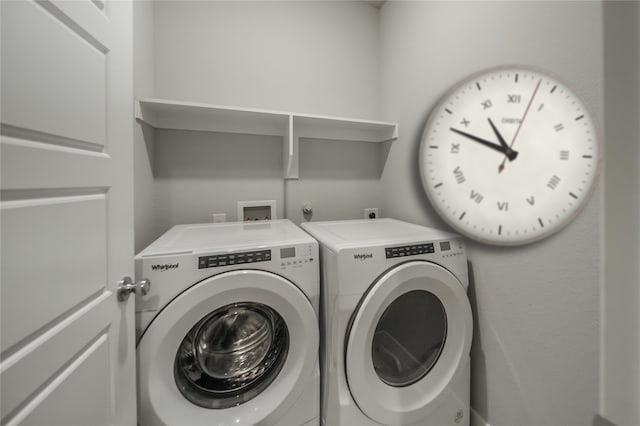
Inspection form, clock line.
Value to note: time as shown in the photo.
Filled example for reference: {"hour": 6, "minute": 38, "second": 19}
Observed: {"hour": 10, "minute": 48, "second": 3}
